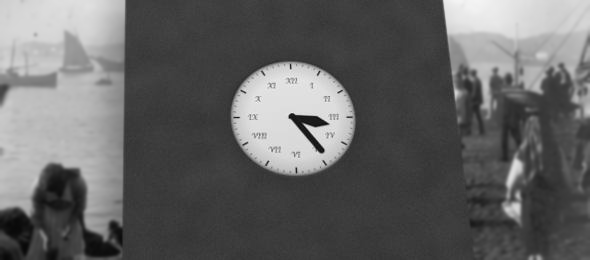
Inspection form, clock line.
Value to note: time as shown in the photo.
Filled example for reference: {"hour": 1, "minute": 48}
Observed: {"hour": 3, "minute": 24}
